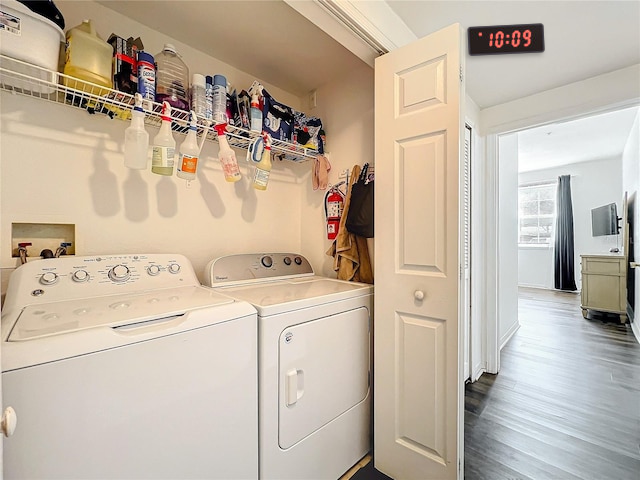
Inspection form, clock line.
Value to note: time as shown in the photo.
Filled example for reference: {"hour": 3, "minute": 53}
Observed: {"hour": 10, "minute": 9}
